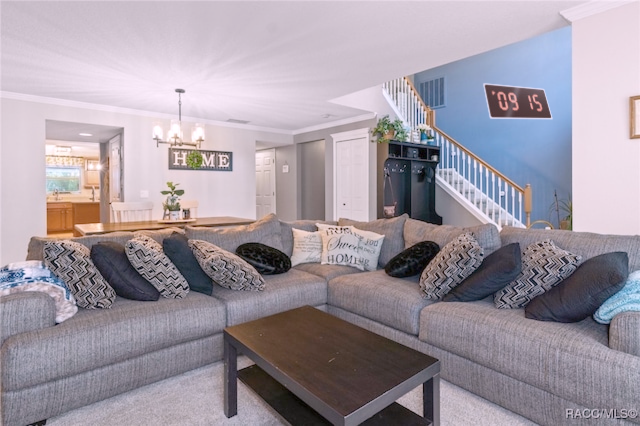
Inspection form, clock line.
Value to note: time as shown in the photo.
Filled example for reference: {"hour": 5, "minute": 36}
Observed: {"hour": 9, "minute": 15}
